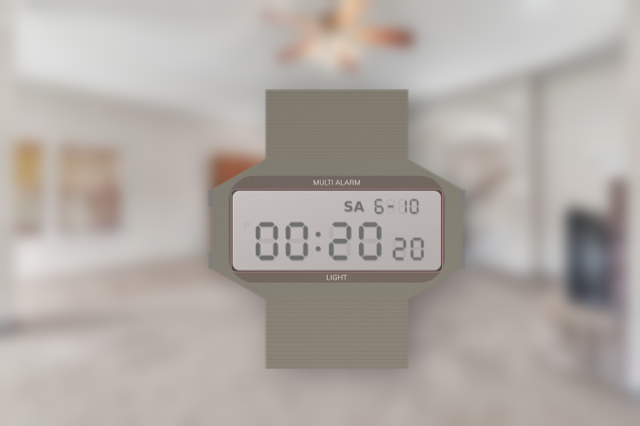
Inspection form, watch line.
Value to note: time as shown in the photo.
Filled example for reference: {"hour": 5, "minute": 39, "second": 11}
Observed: {"hour": 0, "minute": 20, "second": 20}
